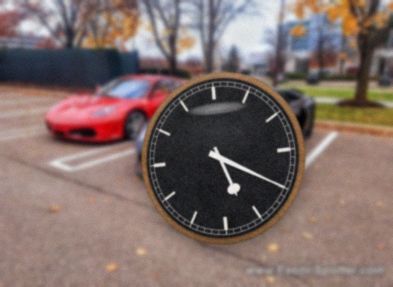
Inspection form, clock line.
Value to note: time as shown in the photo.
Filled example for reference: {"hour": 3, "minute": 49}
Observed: {"hour": 5, "minute": 20}
